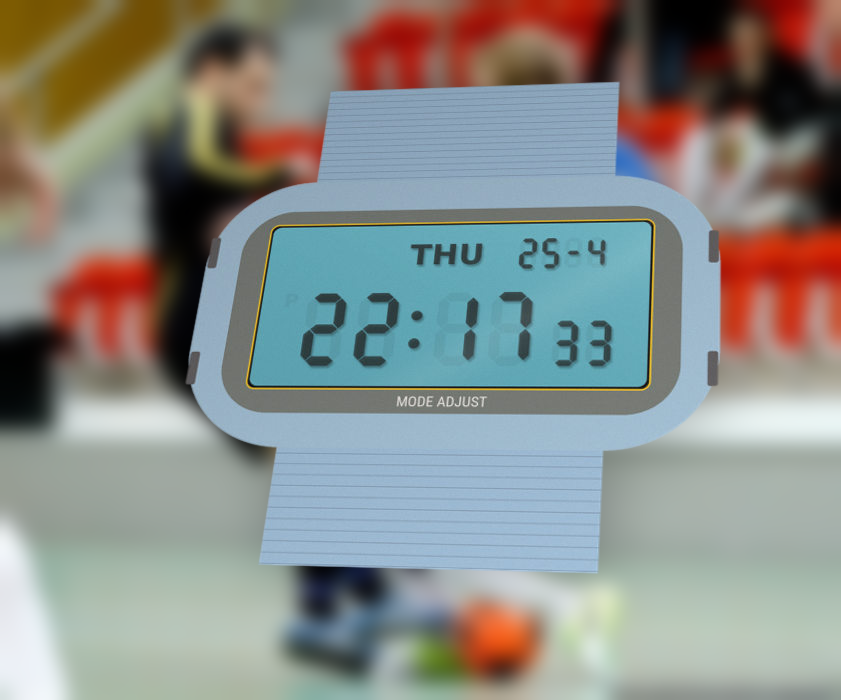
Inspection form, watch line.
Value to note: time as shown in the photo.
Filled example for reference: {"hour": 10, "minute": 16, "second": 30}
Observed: {"hour": 22, "minute": 17, "second": 33}
